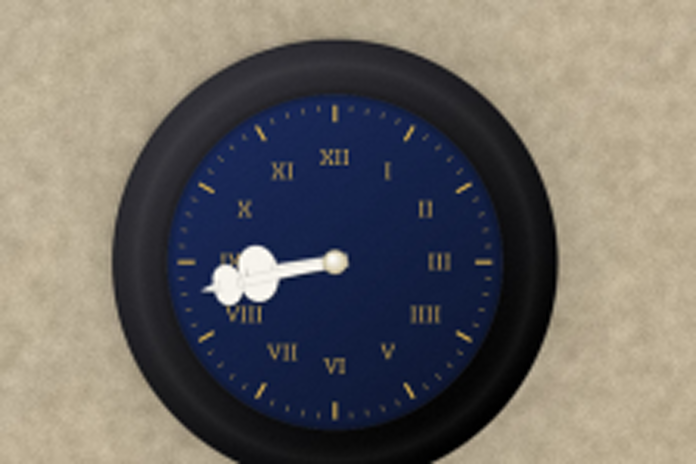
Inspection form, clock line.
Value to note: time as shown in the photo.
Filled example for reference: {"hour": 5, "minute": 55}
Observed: {"hour": 8, "minute": 43}
